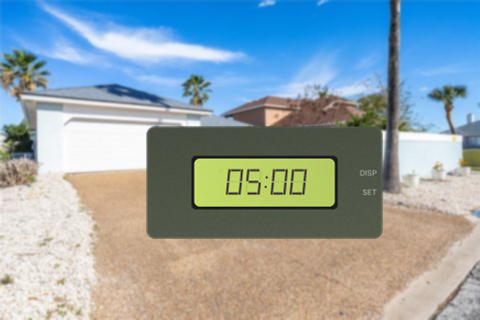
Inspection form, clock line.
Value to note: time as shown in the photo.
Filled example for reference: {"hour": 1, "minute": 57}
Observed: {"hour": 5, "minute": 0}
